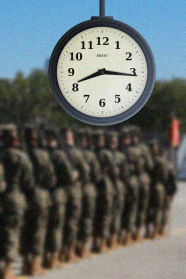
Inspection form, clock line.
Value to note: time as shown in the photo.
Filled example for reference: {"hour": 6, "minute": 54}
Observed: {"hour": 8, "minute": 16}
